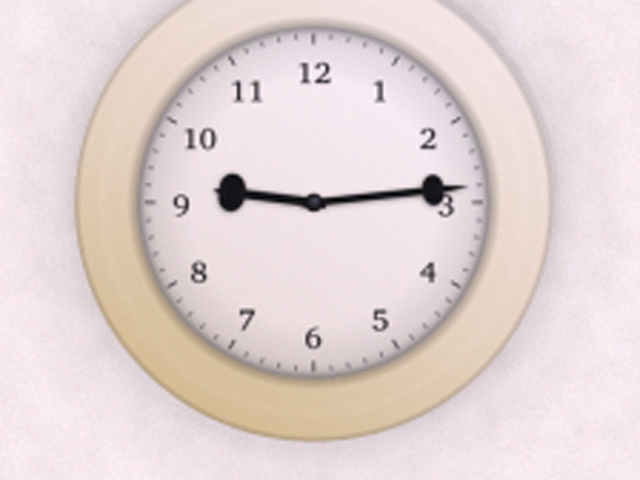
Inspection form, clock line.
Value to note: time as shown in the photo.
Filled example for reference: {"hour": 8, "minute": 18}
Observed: {"hour": 9, "minute": 14}
